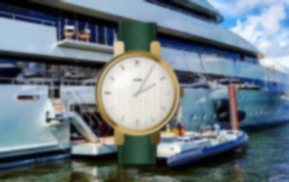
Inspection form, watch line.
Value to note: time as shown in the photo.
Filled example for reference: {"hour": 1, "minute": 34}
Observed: {"hour": 2, "minute": 5}
